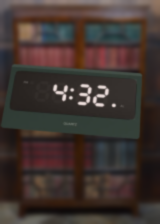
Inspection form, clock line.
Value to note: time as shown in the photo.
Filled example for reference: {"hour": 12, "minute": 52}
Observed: {"hour": 4, "minute": 32}
